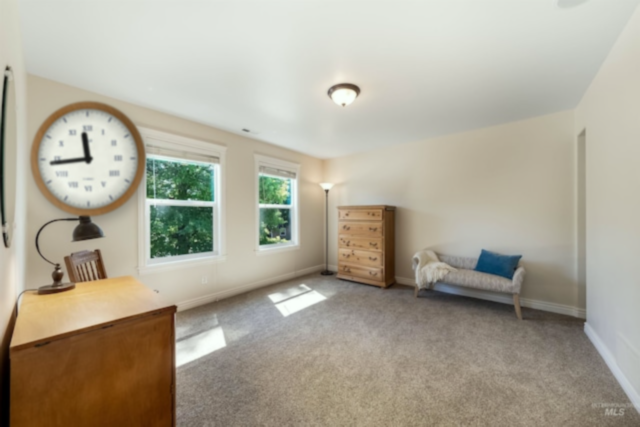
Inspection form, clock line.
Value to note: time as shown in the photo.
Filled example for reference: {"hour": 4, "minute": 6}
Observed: {"hour": 11, "minute": 44}
